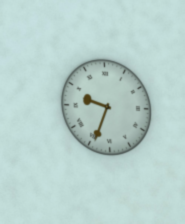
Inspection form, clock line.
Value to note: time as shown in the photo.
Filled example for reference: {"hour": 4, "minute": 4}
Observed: {"hour": 9, "minute": 34}
